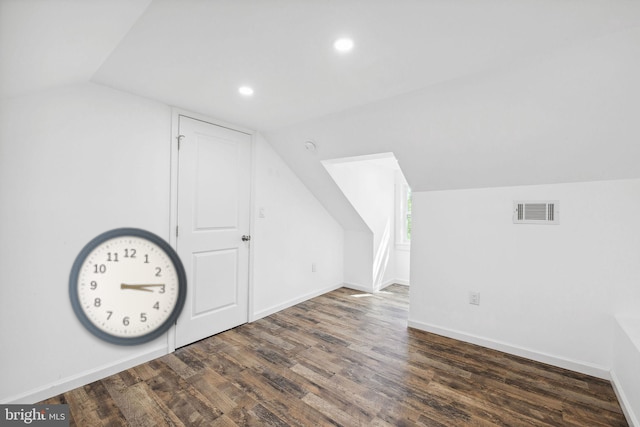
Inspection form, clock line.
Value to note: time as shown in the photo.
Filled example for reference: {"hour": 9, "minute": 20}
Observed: {"hour": 3, "minute": 14}
